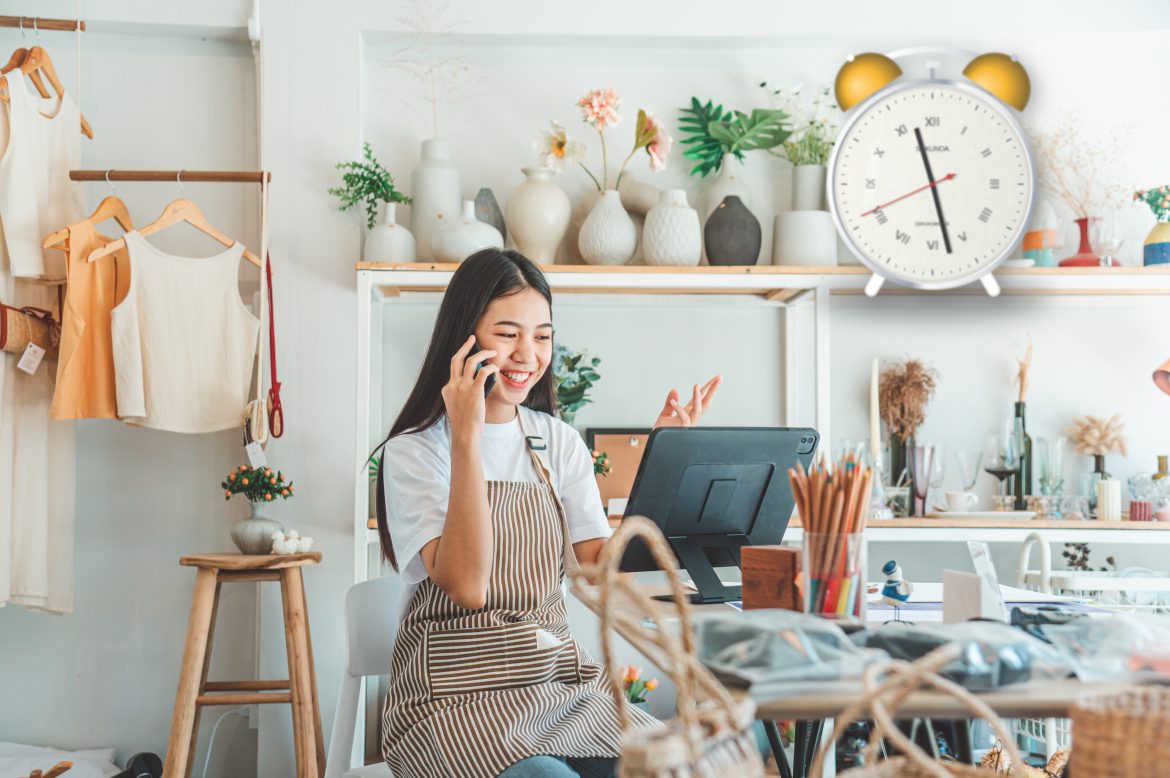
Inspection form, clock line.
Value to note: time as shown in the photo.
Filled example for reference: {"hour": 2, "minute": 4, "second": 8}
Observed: {"hour": 11, "minute": 27, "second": 41}
